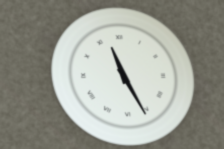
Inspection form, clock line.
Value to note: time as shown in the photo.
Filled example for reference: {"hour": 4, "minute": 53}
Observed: {"hour": 11, "minute": 26}
